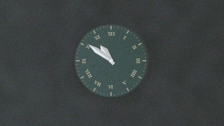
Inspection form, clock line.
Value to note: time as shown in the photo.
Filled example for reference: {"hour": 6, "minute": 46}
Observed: {"hour": 10, "minute": 51}
